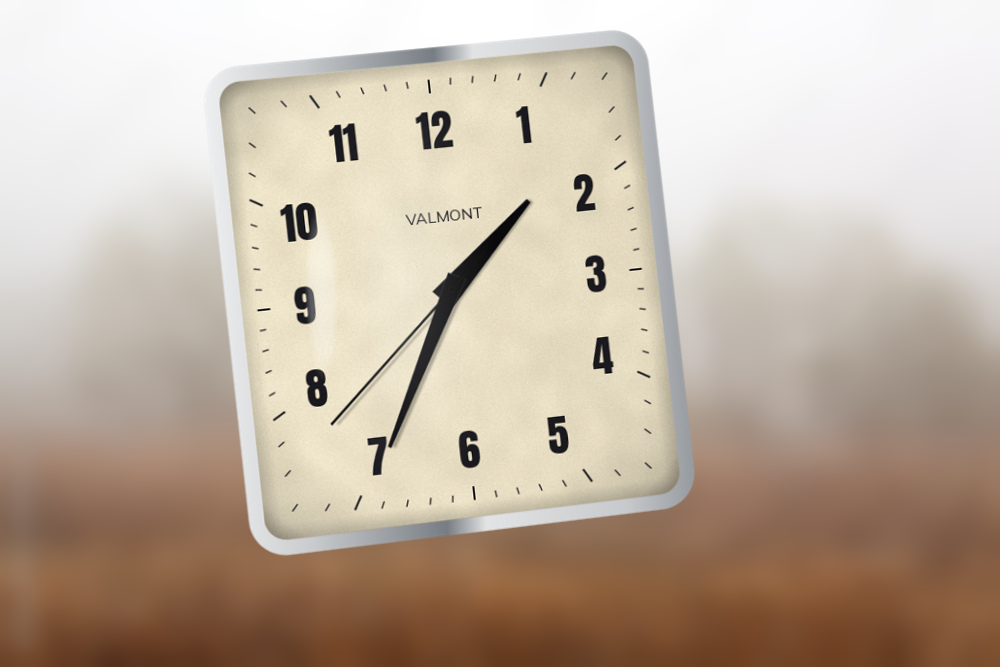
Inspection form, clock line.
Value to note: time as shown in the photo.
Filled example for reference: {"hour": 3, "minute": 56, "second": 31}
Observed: {"hour": 1, "minute": 34, "second": 38}
